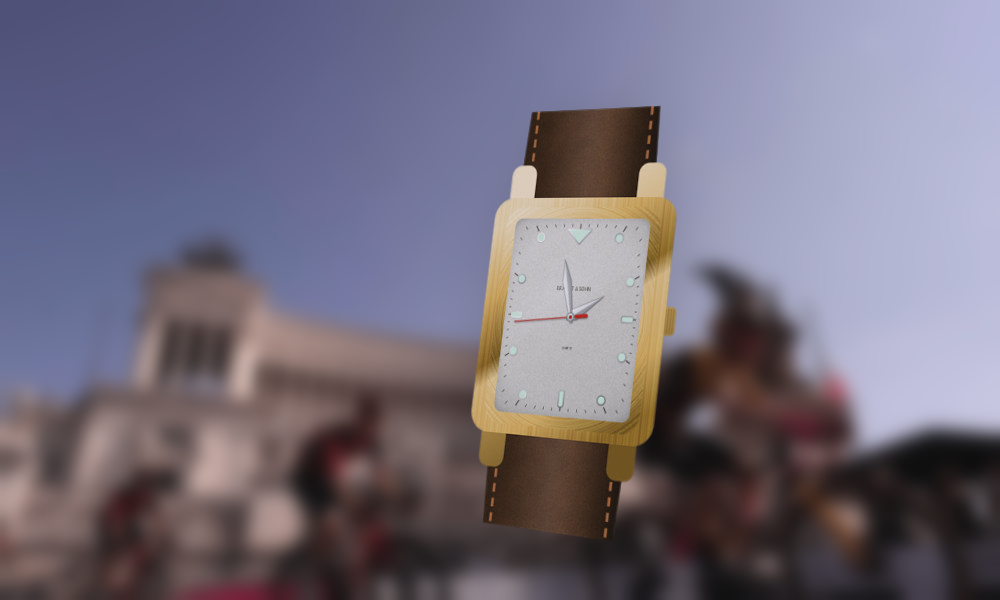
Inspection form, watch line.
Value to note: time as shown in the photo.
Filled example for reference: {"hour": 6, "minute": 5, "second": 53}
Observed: {"hour": 1, "minute": 57, "second": 44}
